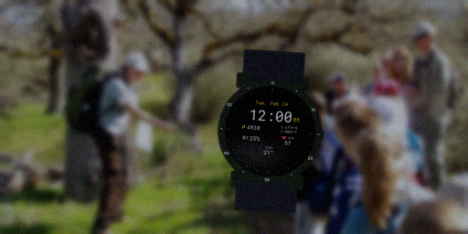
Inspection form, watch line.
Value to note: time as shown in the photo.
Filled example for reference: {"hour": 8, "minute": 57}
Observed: {"hour": 12, "minute": 0}
